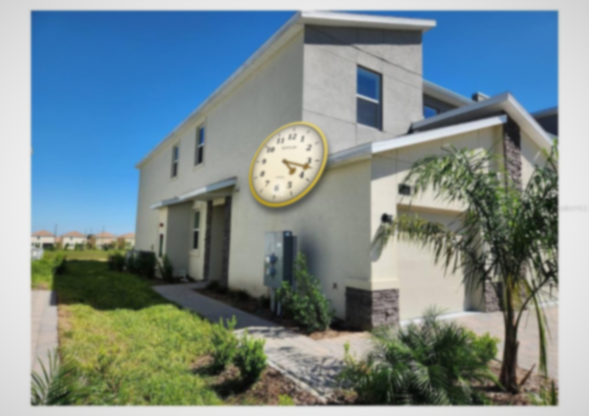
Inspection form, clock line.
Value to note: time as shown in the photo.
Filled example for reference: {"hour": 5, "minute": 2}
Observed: {"hour": 4, "minute": 17}
